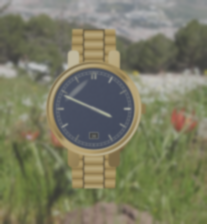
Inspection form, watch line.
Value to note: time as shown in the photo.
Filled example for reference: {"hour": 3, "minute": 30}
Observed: {"hour": 3, "minute": 49}
